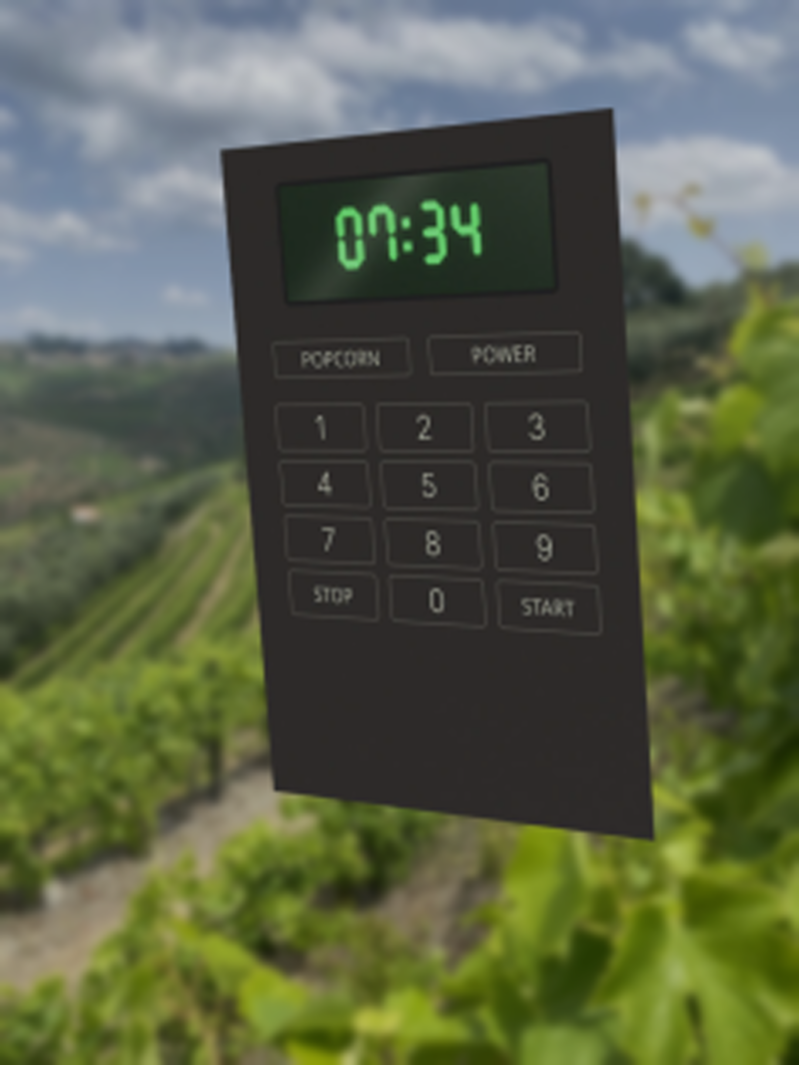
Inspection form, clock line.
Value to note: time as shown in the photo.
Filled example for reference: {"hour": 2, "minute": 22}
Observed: {"hour": 7, "minute": 34}
